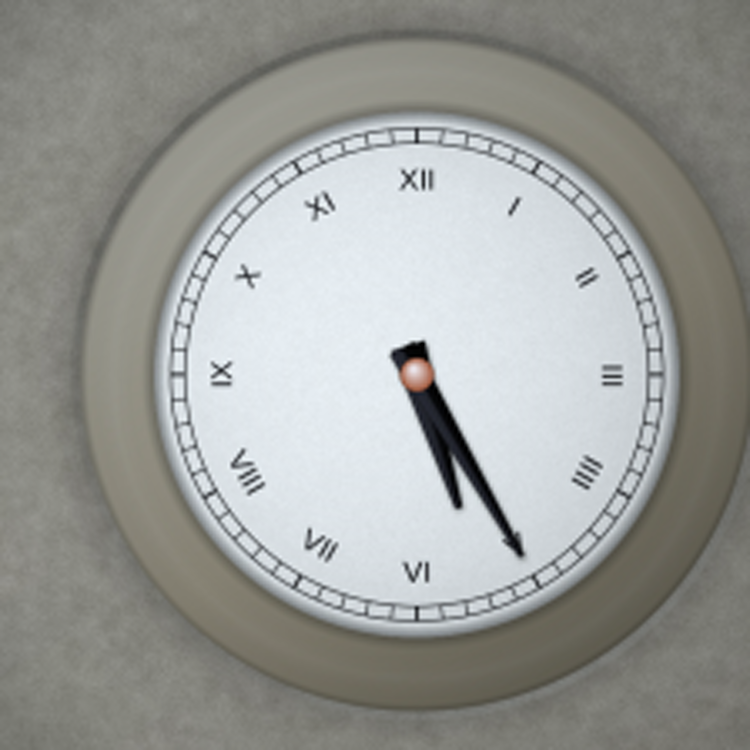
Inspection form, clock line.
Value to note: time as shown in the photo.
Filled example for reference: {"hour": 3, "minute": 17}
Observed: {"hour": 5, "minute": 25}
